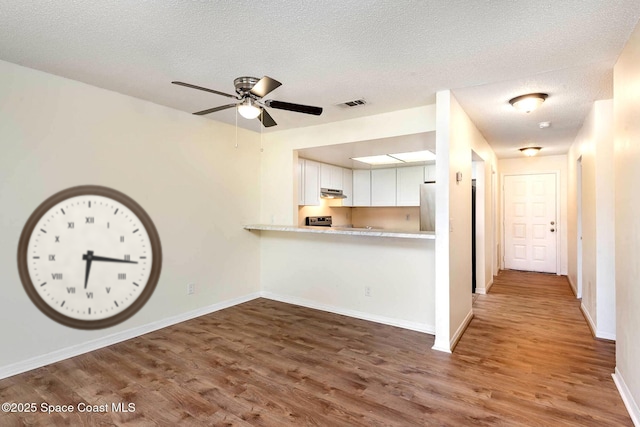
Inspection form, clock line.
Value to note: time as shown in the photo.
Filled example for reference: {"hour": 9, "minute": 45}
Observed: {"hour": 6, "minute": 16}
